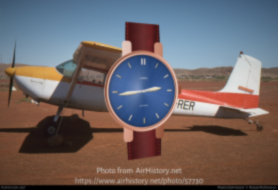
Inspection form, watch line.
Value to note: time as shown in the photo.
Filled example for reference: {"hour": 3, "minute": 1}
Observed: {"hour": 2, "minute": 44}
